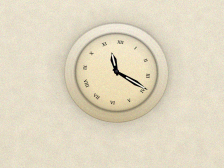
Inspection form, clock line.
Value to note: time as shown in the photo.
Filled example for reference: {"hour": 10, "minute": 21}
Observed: {"hour": 11, "minute": 19}
